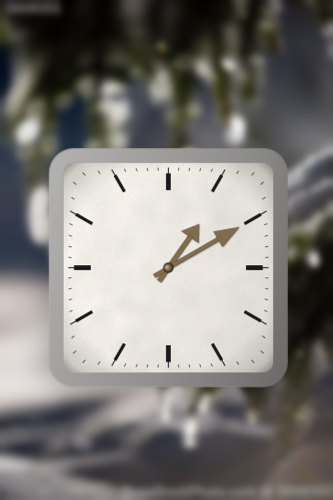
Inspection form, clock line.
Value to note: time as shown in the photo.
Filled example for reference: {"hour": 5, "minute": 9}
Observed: {"hour": 1, "minute": 10}
